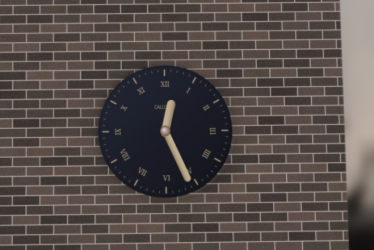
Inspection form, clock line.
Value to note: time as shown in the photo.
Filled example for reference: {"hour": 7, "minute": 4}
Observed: {"hour": 12, "minute": 26}
